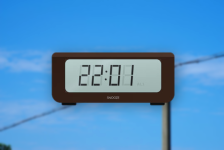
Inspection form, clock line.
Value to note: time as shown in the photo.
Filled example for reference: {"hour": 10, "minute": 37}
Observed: {"hour": 22, "minute": 1}
